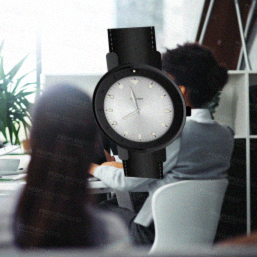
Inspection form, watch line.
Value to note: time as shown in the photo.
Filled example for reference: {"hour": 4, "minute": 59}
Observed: {"hour": 7, "minute": 58}
